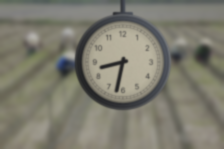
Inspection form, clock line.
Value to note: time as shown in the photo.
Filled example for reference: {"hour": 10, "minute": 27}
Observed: {"hour": 8, "minute": 32}
